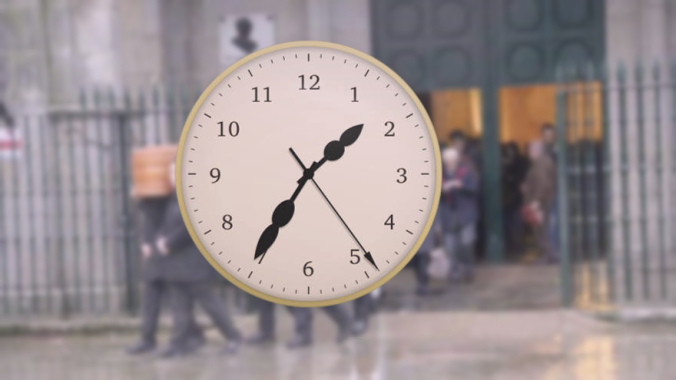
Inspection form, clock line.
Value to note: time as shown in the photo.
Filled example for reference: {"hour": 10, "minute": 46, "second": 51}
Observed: {"hour": 1, "minute": 35, "second": 24}
